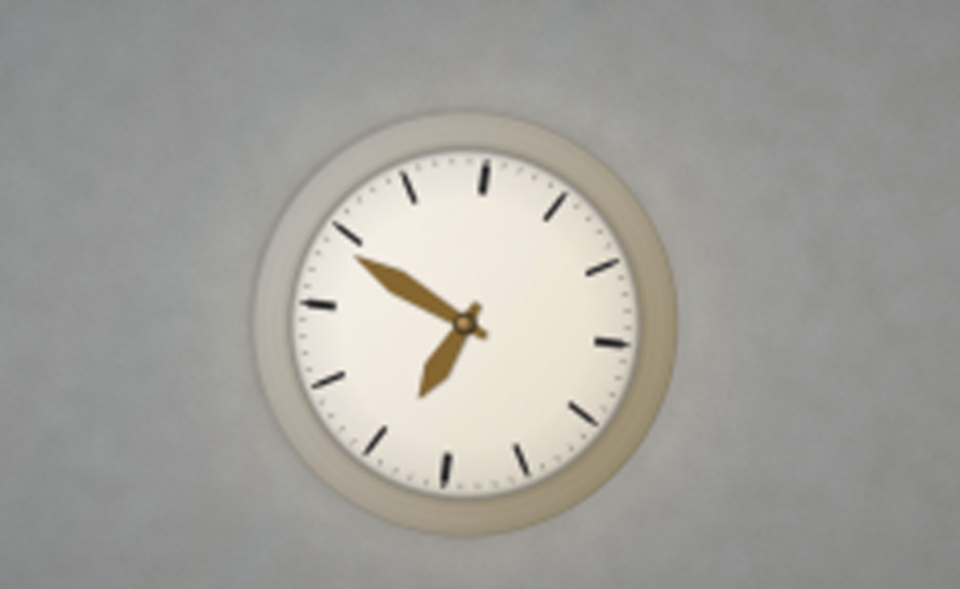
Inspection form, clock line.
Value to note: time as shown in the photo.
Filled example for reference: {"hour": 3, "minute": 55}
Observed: {"hour": 6, "minute": 49}
